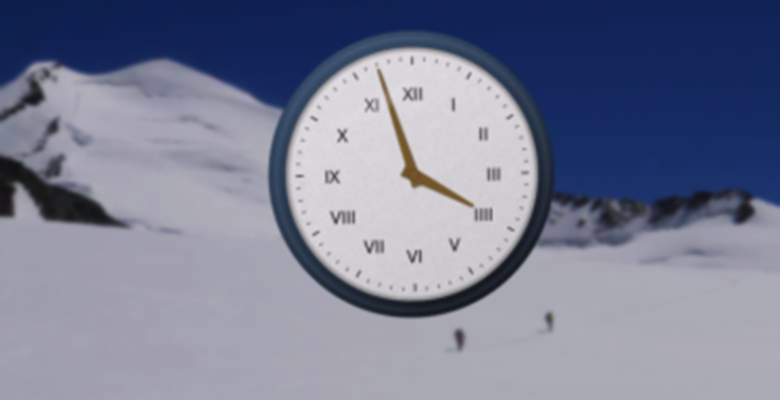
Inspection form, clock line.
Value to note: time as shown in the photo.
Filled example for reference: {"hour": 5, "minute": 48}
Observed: {"hour": 3, "minute": 57}
